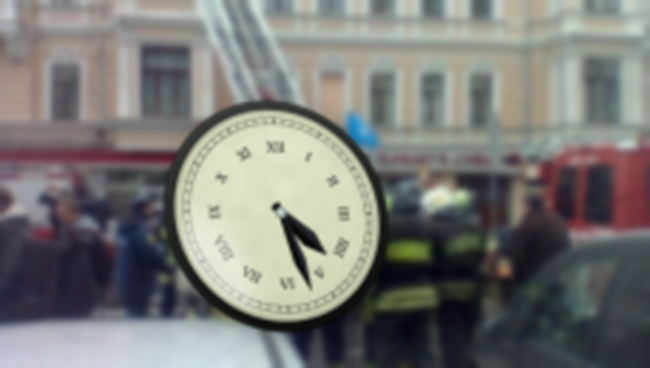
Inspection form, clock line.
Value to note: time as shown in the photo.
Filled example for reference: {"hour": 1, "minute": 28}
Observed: {"hour": 4, "minute": 27}
